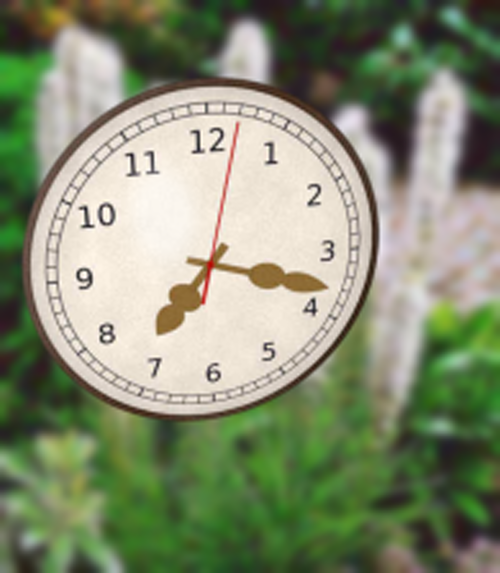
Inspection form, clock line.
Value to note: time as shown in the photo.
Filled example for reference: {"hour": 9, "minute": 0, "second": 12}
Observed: {"hour": 7, "minute": 18, "second": 2}
